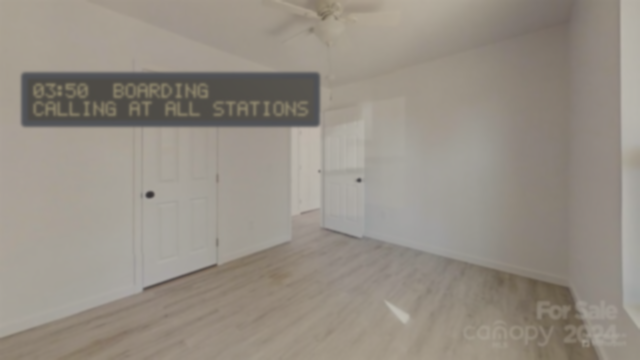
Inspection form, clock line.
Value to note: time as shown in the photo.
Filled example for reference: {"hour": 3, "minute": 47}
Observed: {"hour": 3, "minute": 50}
